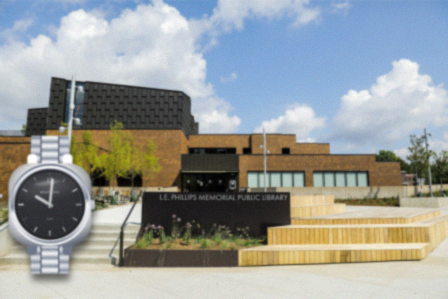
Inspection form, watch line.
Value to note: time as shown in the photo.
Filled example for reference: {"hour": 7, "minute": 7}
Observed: {"hour": 10, "minute": 1}
